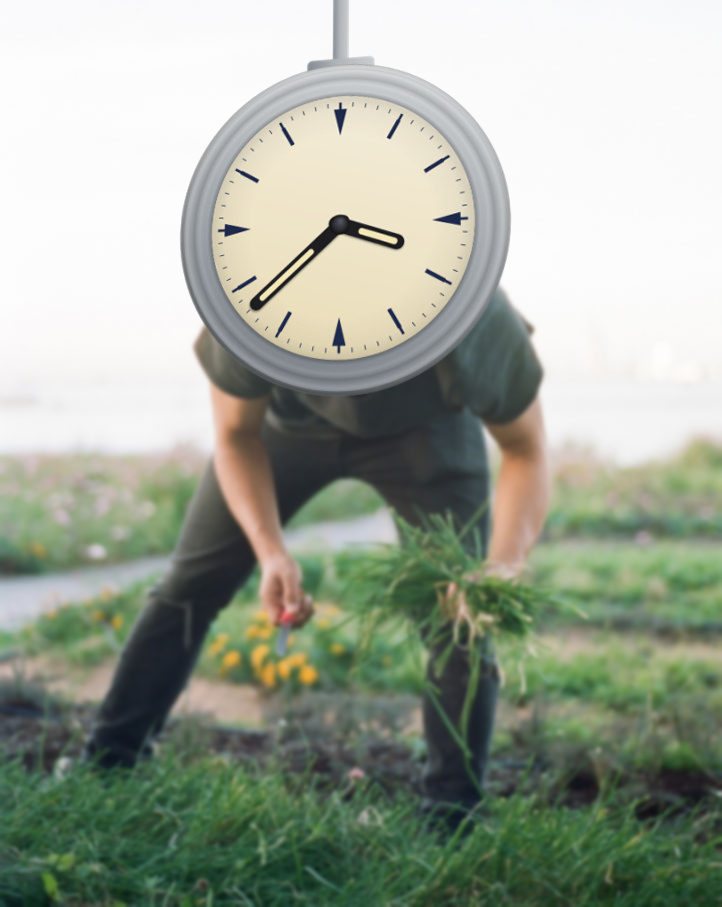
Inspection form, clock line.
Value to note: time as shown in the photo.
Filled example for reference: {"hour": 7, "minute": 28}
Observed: {"hour": 3, "minute": 38}
